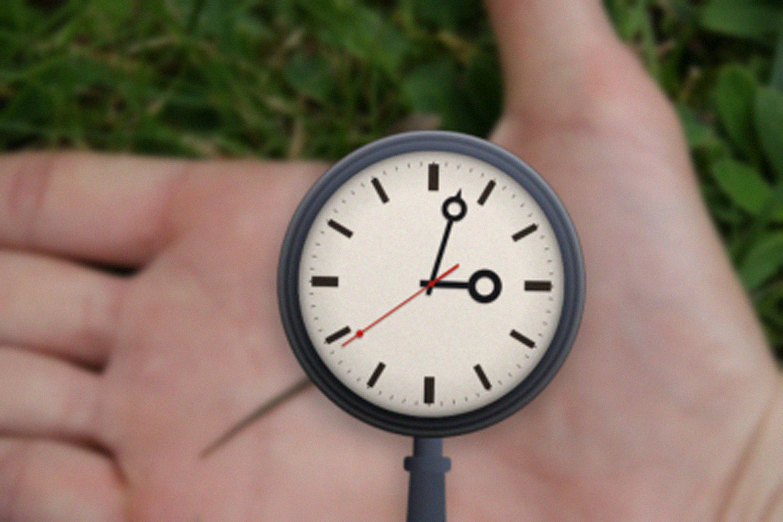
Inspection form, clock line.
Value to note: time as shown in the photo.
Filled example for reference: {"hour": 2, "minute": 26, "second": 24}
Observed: {"hour": 3, "minute": 2, "second": 39}
